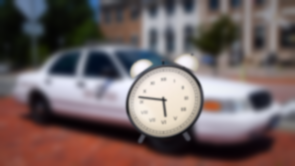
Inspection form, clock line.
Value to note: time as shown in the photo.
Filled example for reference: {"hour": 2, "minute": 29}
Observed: {"hour": 5, "minute": 47}
